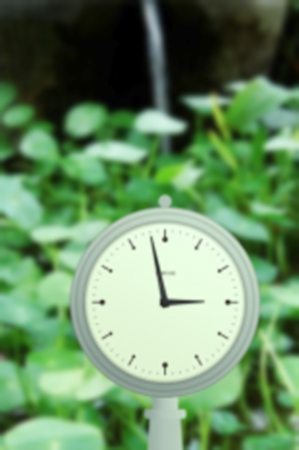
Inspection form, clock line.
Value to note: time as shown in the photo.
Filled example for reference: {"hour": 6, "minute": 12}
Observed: {"hour": 2, "minute": 58}
